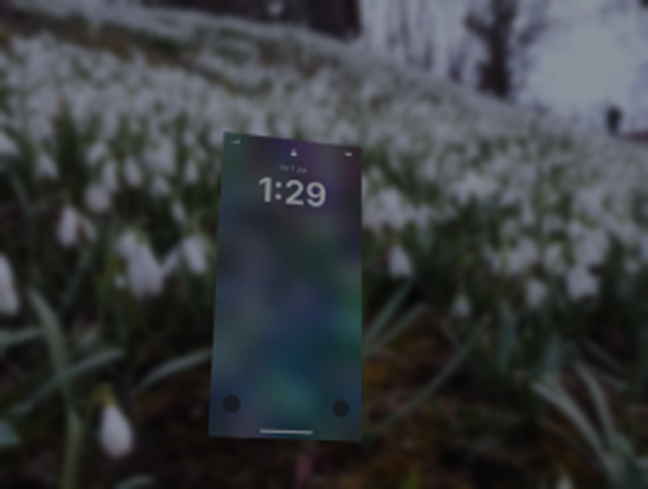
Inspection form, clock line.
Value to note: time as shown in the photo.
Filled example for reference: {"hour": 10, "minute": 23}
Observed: {"hour": 1, "minute": 29}
